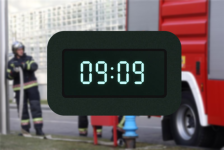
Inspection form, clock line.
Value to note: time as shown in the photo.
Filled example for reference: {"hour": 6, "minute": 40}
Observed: {"hour": 9, "minute": 9}
